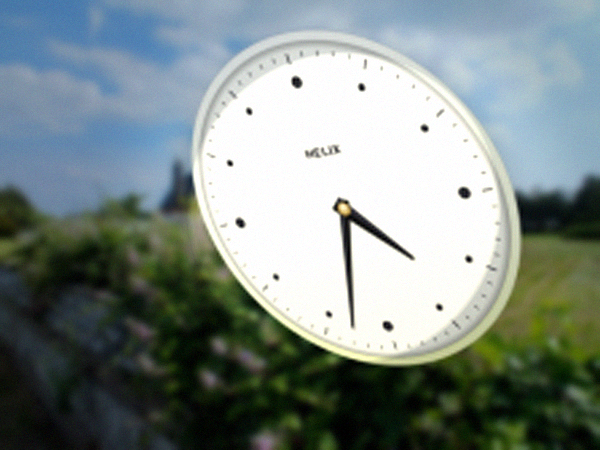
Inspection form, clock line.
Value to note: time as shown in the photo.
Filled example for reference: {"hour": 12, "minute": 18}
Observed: {"hour": 4, "minute": 33}
